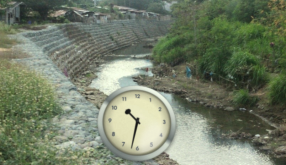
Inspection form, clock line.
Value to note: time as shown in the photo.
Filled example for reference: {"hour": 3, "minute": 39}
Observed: {"hour": 10, "minute": 32}
